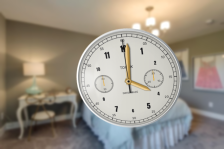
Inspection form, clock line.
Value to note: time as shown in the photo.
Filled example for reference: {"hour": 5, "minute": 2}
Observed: {"hour": 4, "minute": 1}
